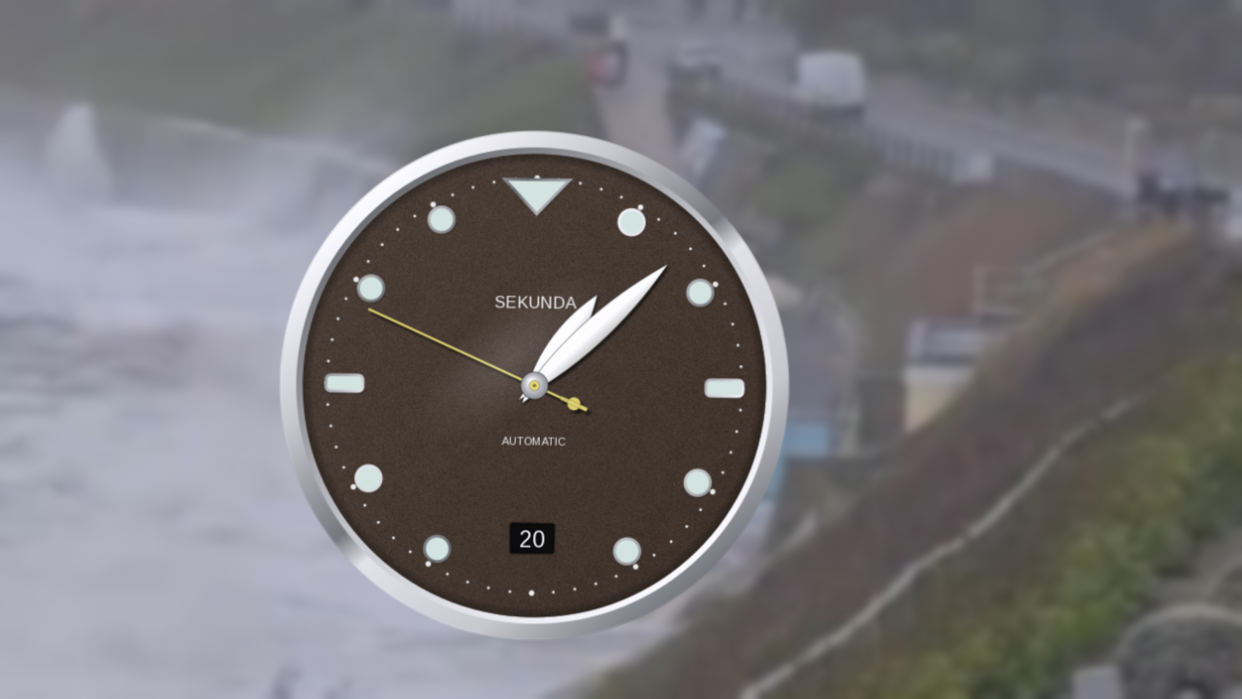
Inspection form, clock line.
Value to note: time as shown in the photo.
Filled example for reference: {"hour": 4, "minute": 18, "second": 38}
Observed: {"hour": 1, "minute": 7, "second": 49}
